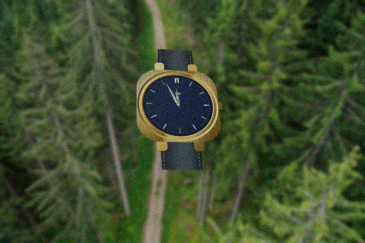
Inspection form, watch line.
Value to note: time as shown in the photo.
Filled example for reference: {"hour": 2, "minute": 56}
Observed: {"hour": 11, "minute": 56}
